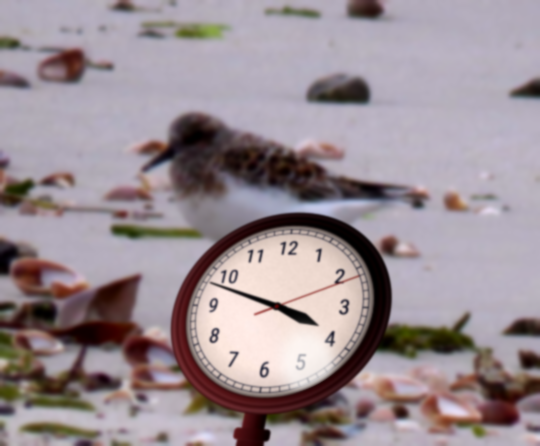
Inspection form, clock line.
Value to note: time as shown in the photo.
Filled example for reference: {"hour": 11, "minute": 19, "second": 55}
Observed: {"hour": 3, "minute": 48, "second": 11}
